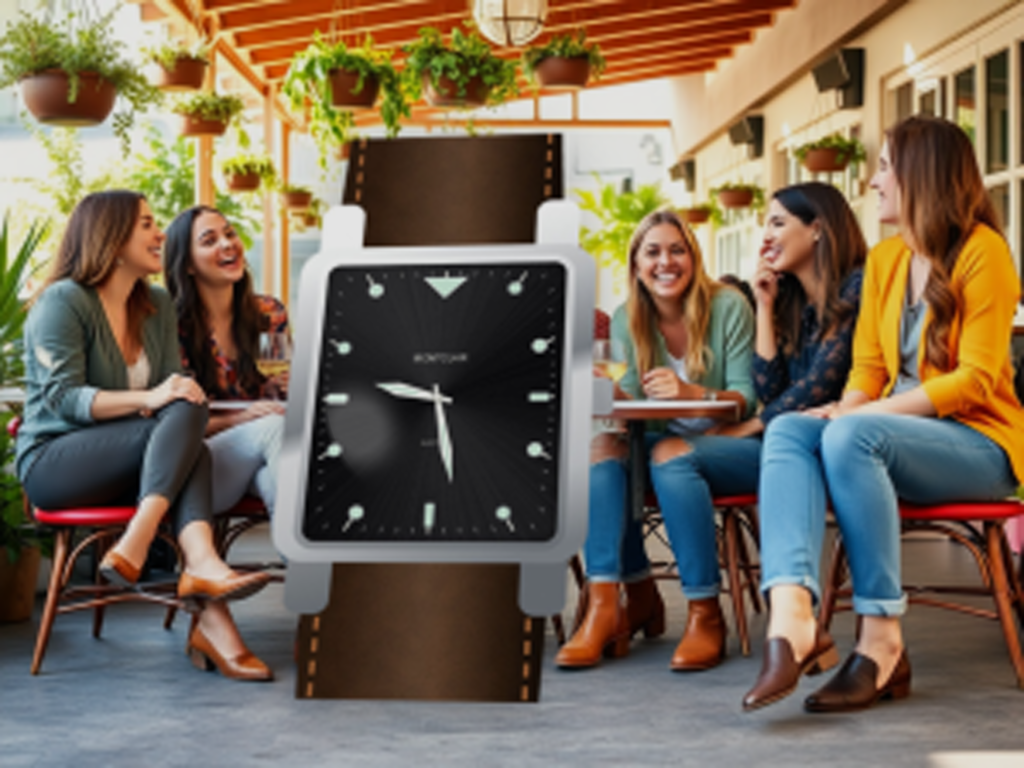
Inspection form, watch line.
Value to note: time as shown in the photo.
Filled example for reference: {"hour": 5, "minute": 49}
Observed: {"hour": 9, "minute": 28}
